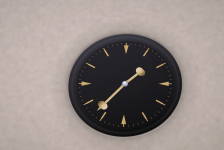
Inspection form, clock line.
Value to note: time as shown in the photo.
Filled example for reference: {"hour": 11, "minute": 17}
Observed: {"hour": 1, "minute": 37}
